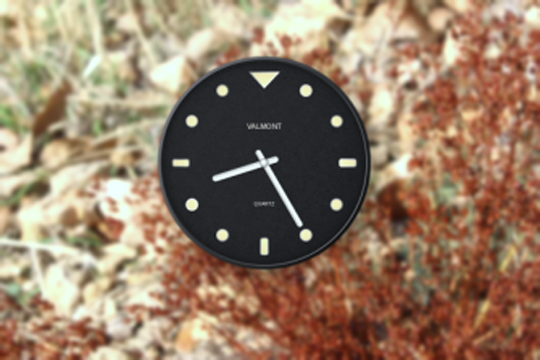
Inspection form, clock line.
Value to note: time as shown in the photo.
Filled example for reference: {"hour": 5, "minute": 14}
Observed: {"hour": 8, "minute": 25}
